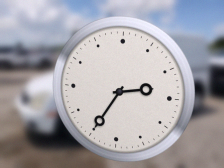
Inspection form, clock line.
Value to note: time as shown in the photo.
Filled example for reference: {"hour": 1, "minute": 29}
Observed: {"hour": 2, "minute": 35}
